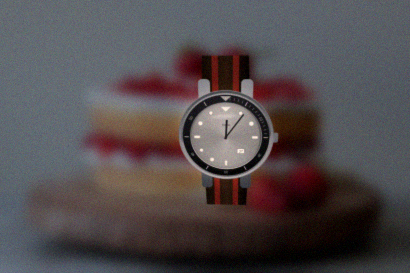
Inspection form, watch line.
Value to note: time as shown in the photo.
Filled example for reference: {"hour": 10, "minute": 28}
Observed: {"hour": 12, "minute": 6}
